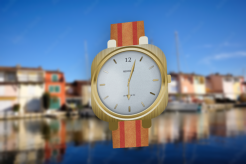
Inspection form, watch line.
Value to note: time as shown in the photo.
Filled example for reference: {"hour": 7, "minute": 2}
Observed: {"hour": 6, "minute": 3}
